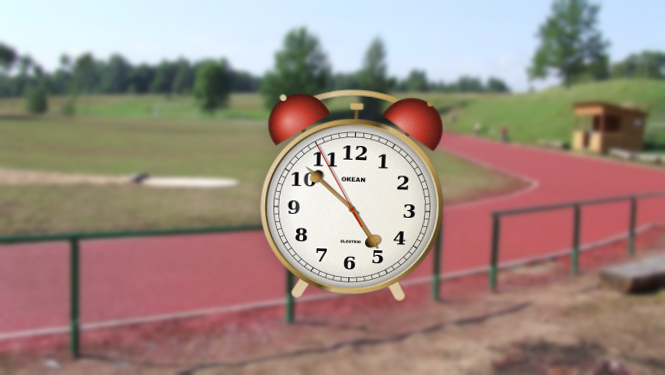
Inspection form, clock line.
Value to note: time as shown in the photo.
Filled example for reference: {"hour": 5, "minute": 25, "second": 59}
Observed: {"hour": 4, "minute": 51, "second": 55}
